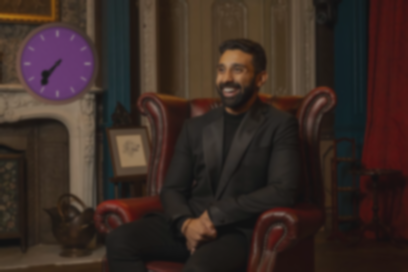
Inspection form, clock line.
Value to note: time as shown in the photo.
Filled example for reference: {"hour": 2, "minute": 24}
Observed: {"hour": 7, "minute": 36}
